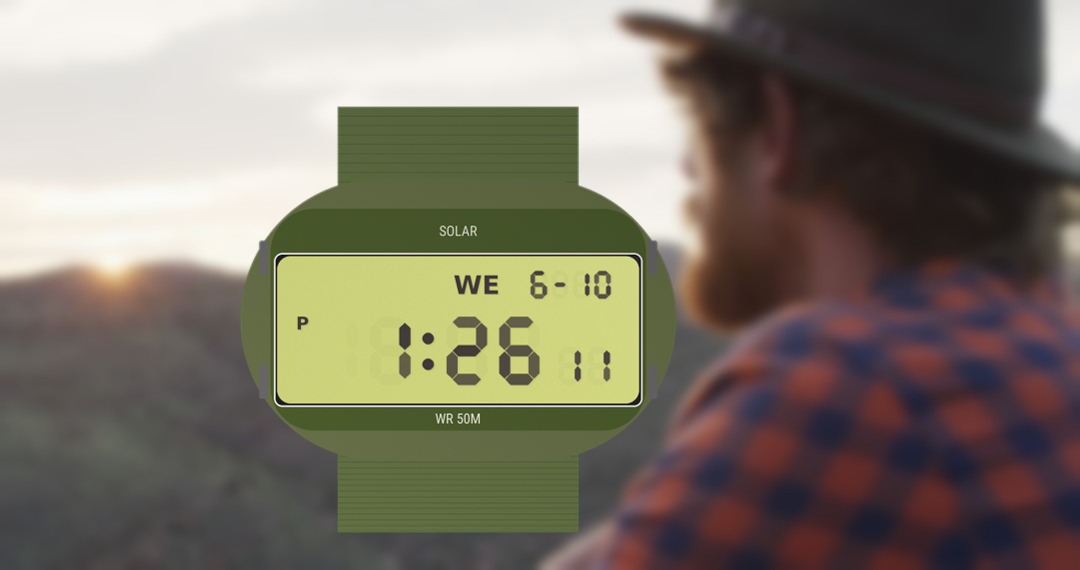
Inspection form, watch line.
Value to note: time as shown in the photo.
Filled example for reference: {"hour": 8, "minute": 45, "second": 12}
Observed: {"hour": 1, "minute": 26, "second": 11}
